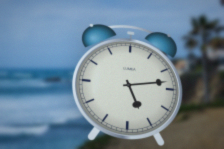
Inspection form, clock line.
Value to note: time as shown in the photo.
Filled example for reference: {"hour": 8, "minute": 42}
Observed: {"hour": 5, "minute": 13}
